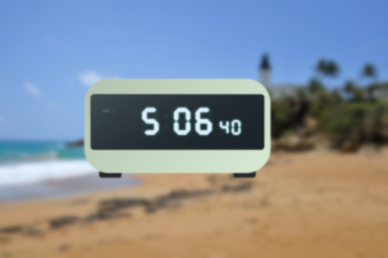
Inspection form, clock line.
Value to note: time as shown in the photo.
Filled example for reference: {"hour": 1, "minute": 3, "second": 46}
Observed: {"hour": 5, "minute": 6, "second": 40}
